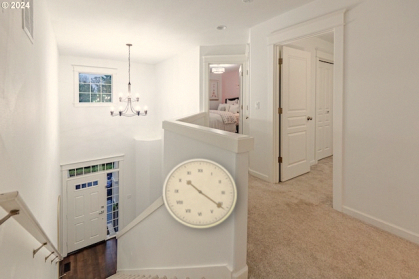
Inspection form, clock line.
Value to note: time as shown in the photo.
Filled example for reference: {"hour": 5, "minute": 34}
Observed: {"hour": 10, "minute": 21}
